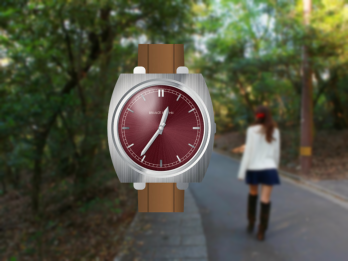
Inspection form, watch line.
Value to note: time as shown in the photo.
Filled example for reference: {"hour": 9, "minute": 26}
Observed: {"hour": 12, "minute": 36}
